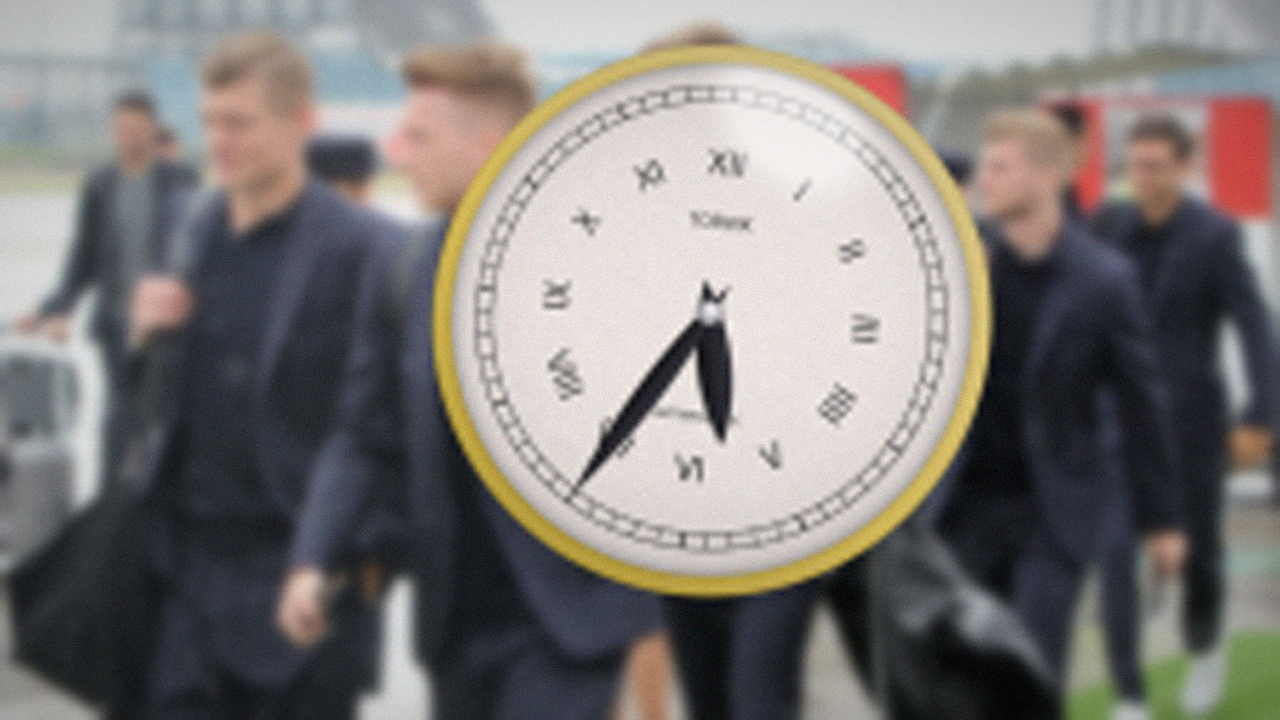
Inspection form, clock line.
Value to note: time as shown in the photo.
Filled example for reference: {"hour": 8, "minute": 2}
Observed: {"hour": 5, "minute": 35}
